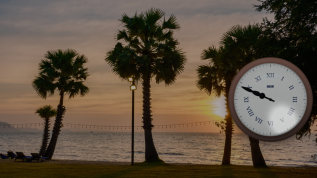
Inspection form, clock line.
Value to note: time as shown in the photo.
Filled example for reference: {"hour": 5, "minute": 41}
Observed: {"hour": 9, "minute": 49}
